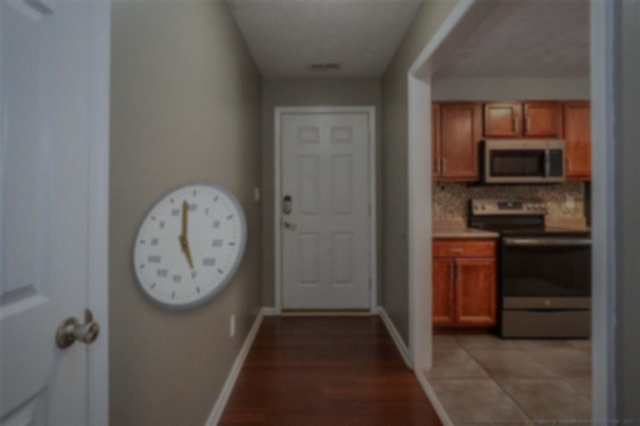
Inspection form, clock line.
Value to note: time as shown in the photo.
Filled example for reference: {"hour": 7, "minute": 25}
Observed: {"hour": 4, "minute": 58}
